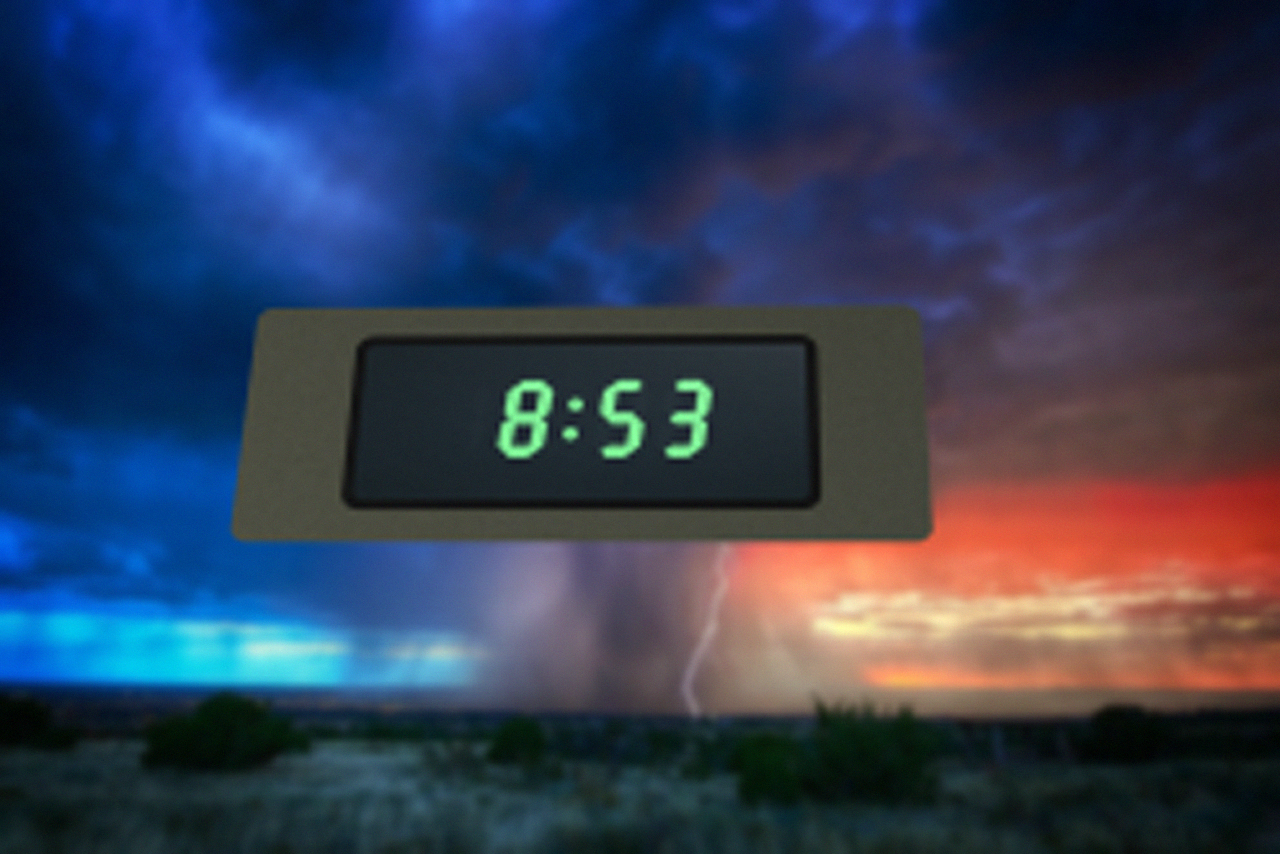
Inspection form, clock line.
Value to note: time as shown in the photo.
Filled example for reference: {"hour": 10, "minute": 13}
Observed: {"hour": 8, "minute": 53}
